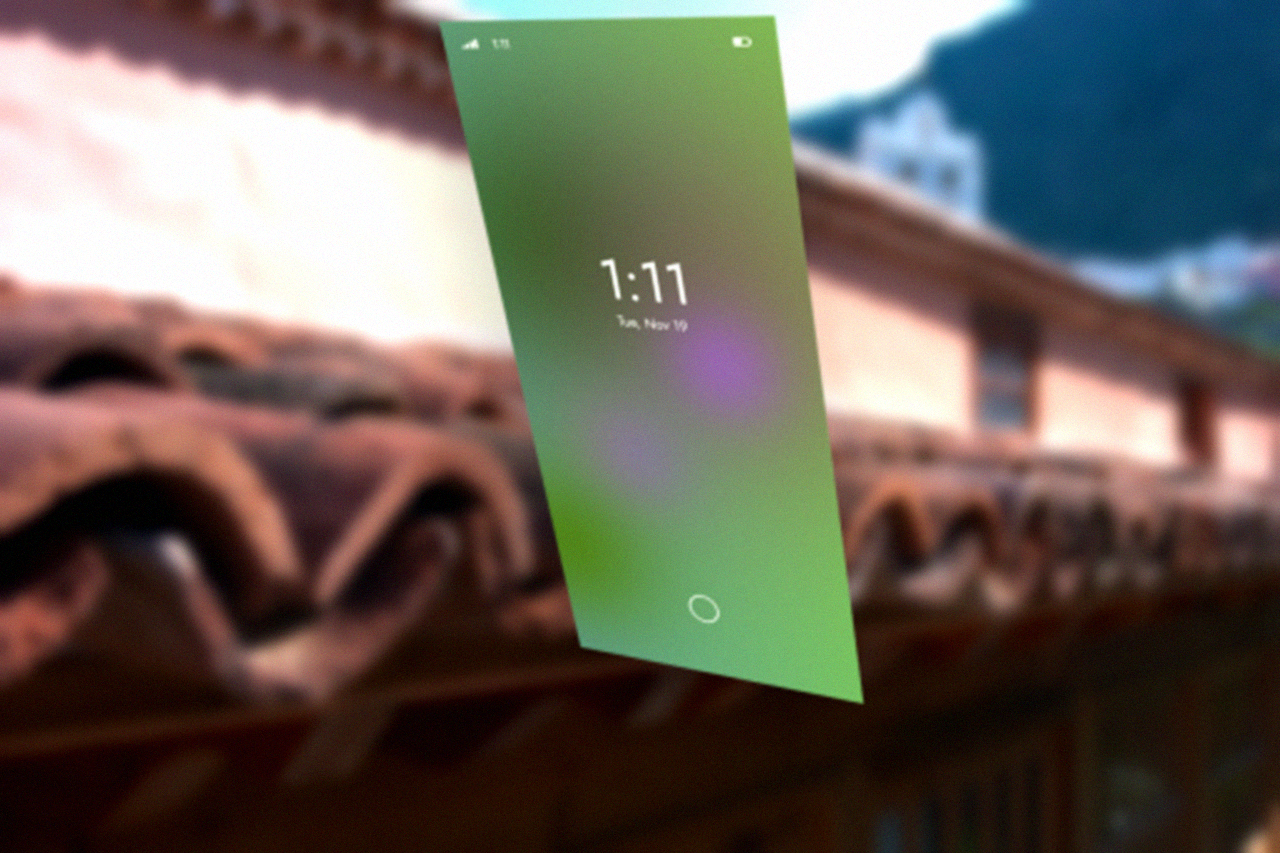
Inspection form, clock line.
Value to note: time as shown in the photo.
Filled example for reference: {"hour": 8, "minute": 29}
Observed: {"hour": 1, "minute": 11}
